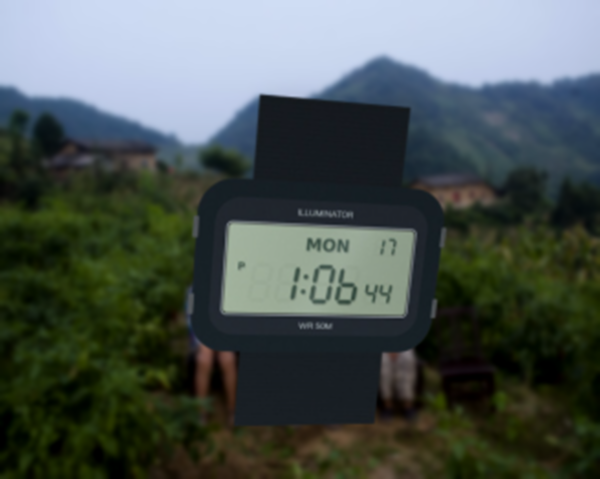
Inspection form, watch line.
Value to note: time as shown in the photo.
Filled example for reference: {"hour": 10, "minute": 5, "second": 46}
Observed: {"hour": 1, "minute": 6, "second": 44}
